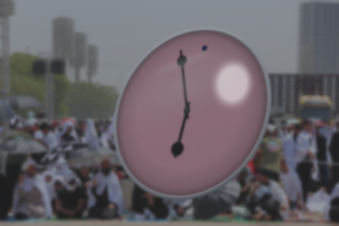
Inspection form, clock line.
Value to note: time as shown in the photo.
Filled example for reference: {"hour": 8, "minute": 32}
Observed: {"hour": 5, "minute": 56}
